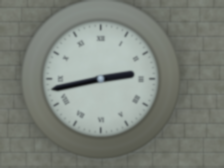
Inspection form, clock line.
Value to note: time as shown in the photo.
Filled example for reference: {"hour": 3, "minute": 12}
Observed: {"hour": 2, "minute": 43}
